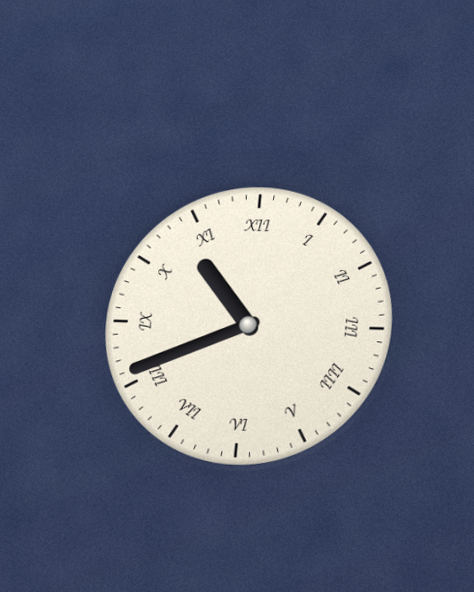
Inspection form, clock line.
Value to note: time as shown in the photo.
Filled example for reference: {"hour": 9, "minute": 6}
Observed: {"hour": 10, "minute": 41}
